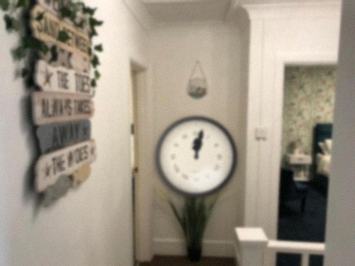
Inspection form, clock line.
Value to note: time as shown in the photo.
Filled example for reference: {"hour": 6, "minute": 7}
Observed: {"hour": 12, "minute": 2}
